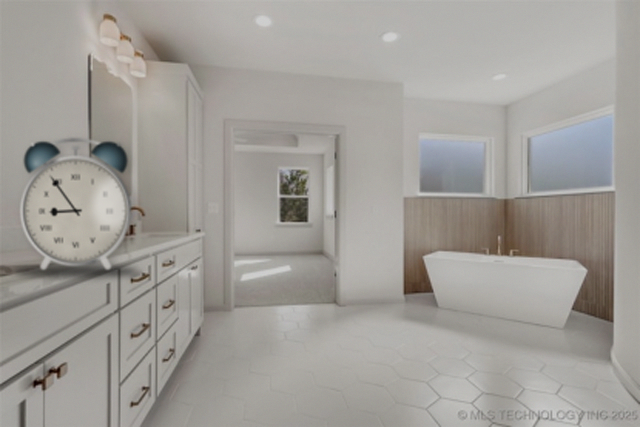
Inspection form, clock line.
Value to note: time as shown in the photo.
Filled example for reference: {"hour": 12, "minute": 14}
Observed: {"hour": 8, "minute": 54}
